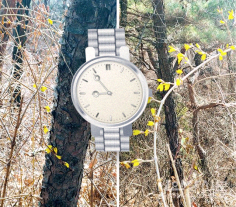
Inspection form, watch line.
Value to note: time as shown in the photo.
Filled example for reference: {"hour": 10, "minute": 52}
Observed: {"hour": 8, "minute": 54}
